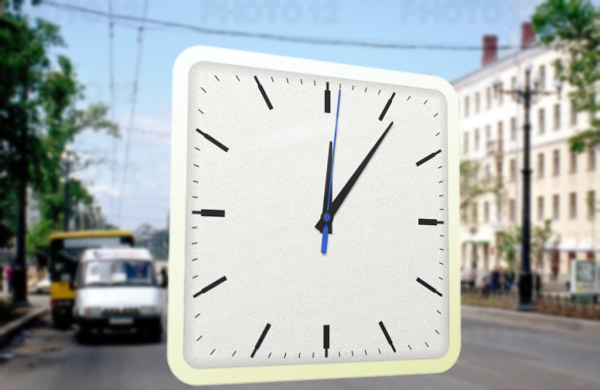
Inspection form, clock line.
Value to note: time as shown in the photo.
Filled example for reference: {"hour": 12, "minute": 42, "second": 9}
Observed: {"hour": 12, "minute": 6, "second": 1}
